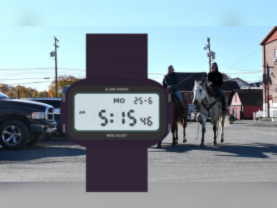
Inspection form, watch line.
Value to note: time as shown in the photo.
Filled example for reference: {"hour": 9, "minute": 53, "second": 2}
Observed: {"hour": 5, "minute": 15, "second": 46}
